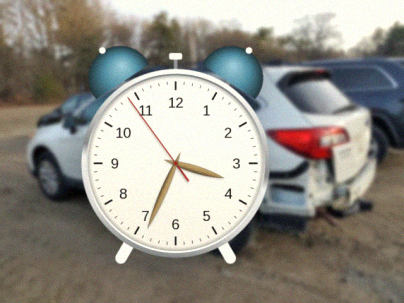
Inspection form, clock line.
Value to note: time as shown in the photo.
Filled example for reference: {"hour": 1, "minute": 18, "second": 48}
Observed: {"hour": 3, "minute": 33, "second": 54}
